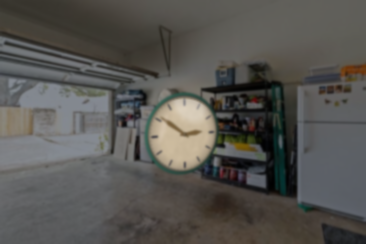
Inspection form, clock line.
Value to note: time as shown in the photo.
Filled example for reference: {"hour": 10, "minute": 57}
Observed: {"hour": 2, "minute": 51}
